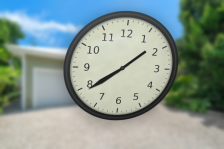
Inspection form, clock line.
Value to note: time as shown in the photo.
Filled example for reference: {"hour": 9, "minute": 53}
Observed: {"hour": 1, "minute": 39}
